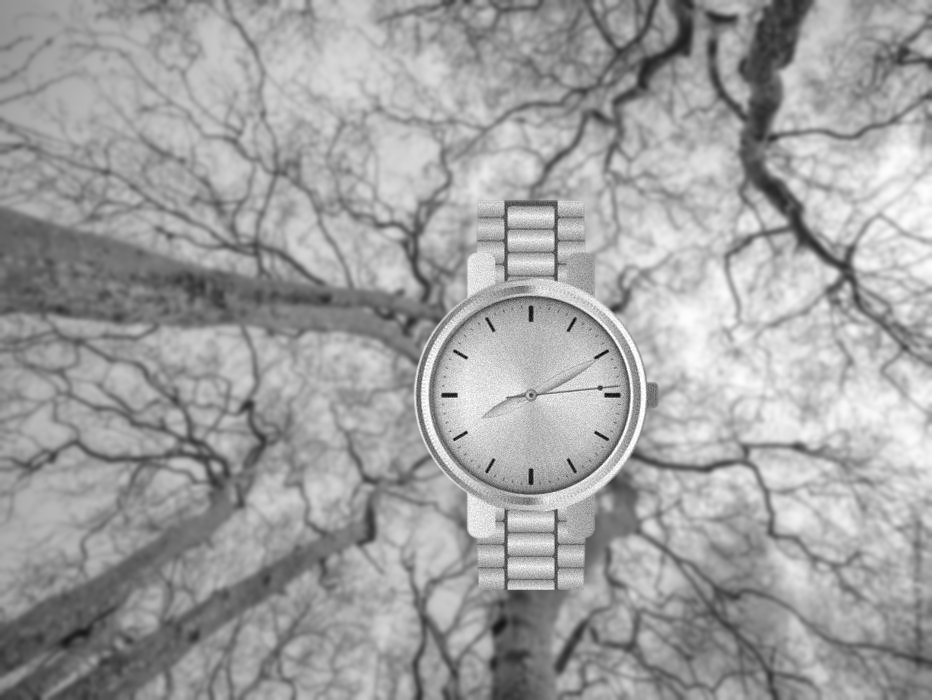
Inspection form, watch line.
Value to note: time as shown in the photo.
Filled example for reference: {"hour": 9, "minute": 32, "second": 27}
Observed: {"hour": 8, "minute": 10, "second": 14}
